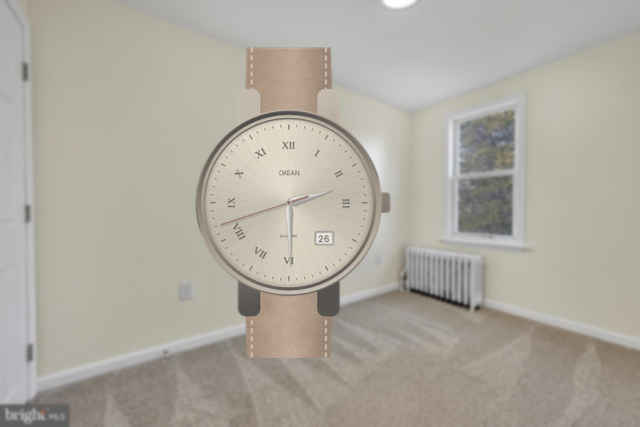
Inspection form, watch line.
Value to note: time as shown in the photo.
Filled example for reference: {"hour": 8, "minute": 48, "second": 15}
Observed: {"hour": 2, "minute": 29, "second": 42}
